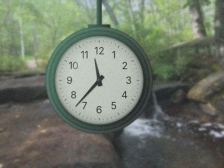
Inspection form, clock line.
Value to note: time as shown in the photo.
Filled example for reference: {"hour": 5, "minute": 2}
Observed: {"hour": 11, "minute": 37}
